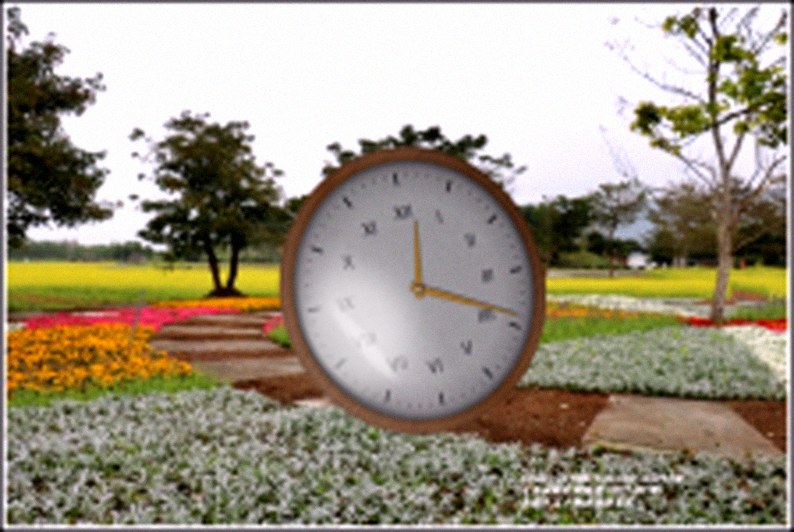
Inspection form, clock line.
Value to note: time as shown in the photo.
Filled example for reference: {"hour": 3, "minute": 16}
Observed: {"hour": 12, "minute": 19}
